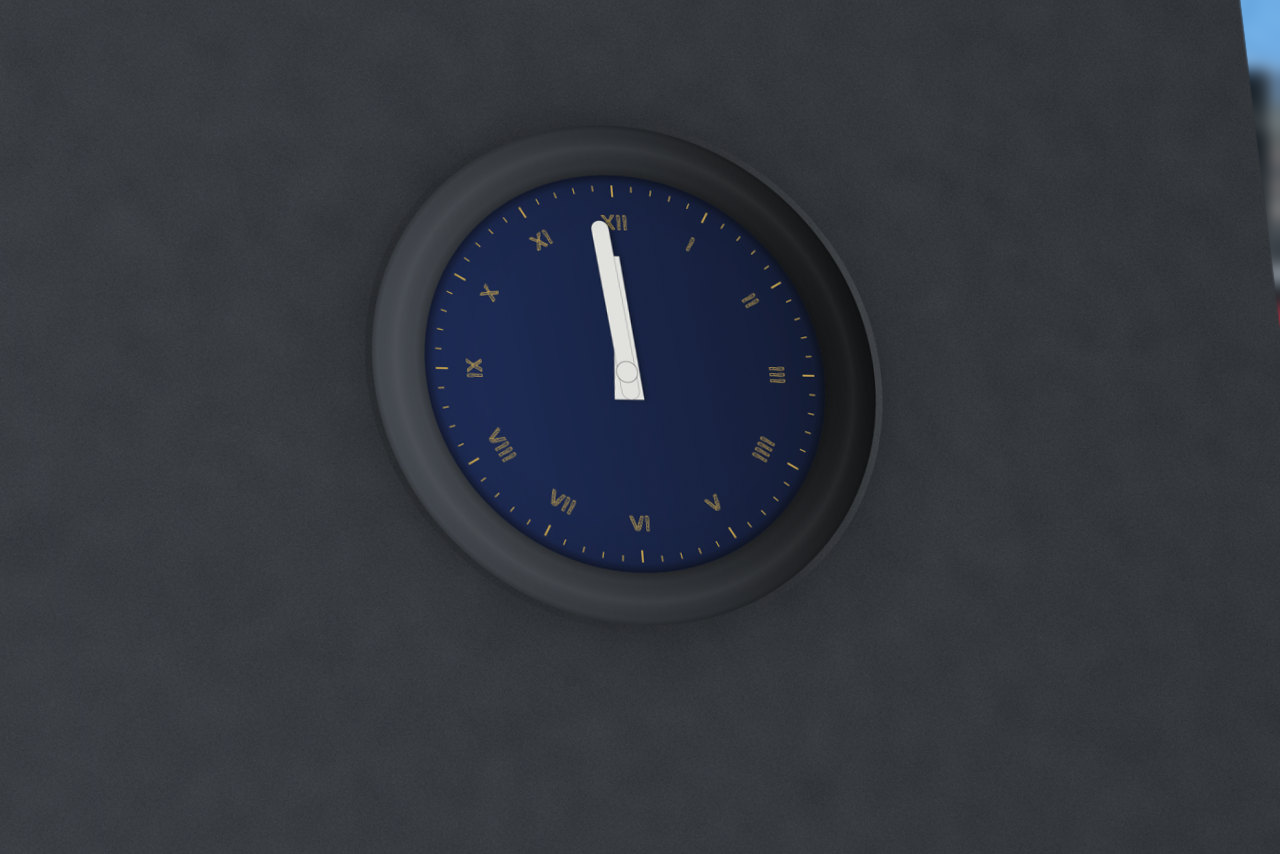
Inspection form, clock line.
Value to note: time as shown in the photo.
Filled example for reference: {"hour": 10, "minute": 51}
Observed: {"hour": 11, "minute": 59}
